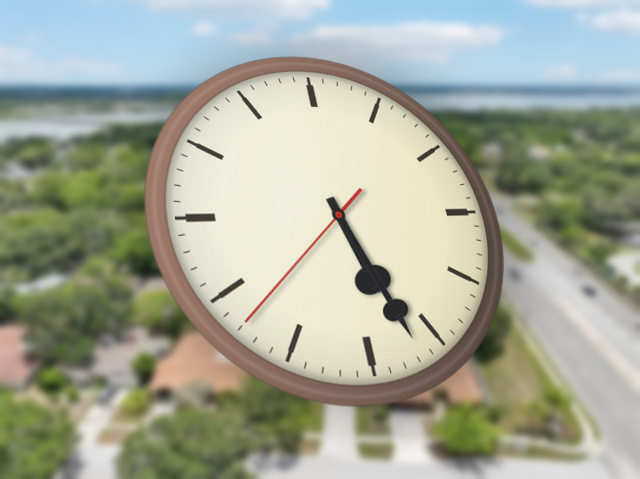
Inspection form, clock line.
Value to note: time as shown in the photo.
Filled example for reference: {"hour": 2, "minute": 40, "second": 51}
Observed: {"hour": 5, "minute": 26, "second": 38}
